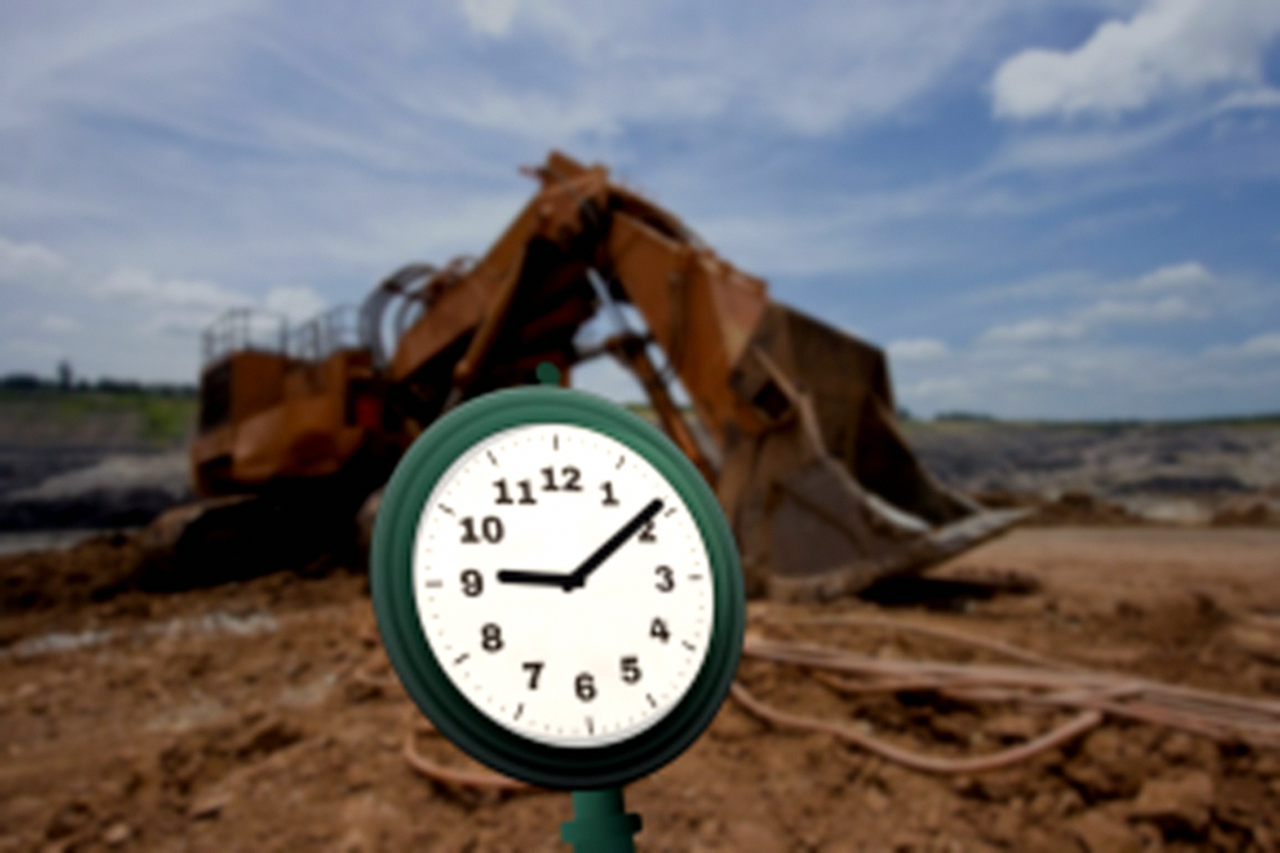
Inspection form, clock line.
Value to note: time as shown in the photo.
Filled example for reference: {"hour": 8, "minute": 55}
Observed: {"hour": 9, "minute": 9}
